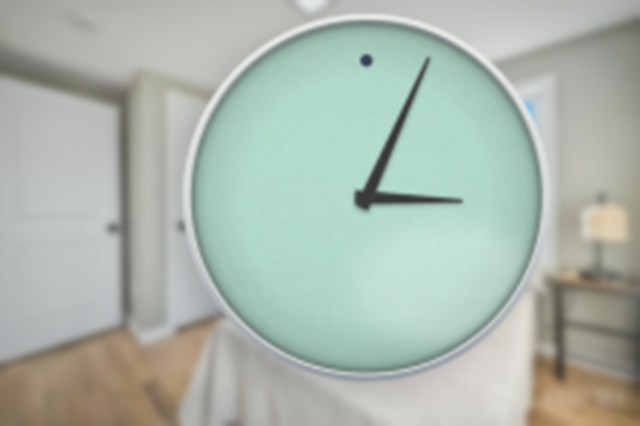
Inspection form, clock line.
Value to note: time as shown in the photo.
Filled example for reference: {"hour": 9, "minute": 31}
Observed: {"hour": 3, "minute": 4}
